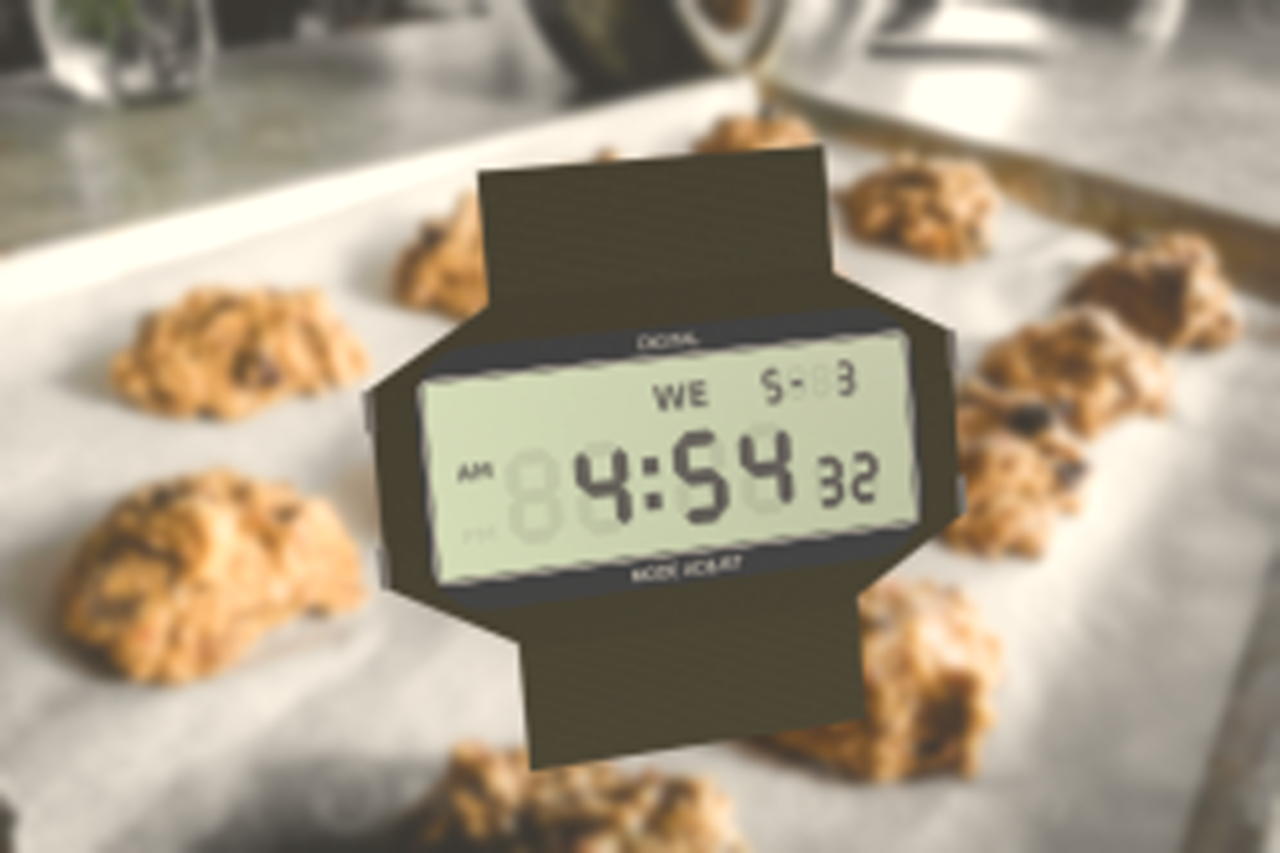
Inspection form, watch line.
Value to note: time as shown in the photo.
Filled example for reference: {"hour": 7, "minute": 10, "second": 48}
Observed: {"hour": 4, "minute": 54, "second": 32}
